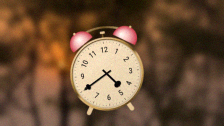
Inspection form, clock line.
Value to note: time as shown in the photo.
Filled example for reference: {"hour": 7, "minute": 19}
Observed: {"hour": 4, "minute": 40}
